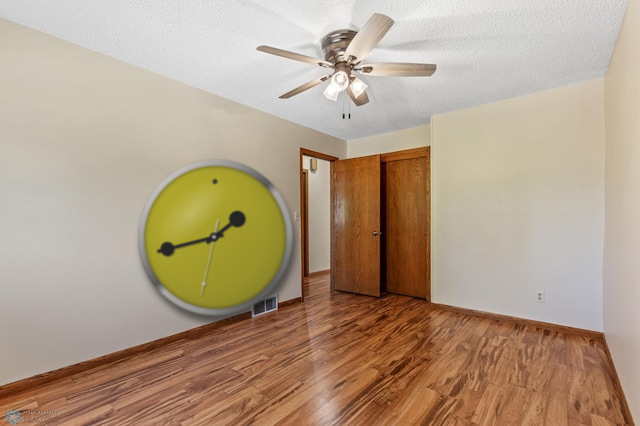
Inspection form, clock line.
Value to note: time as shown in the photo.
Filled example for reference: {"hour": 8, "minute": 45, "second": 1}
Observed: {"hour": 1, "minute": 42, "second": 32}
